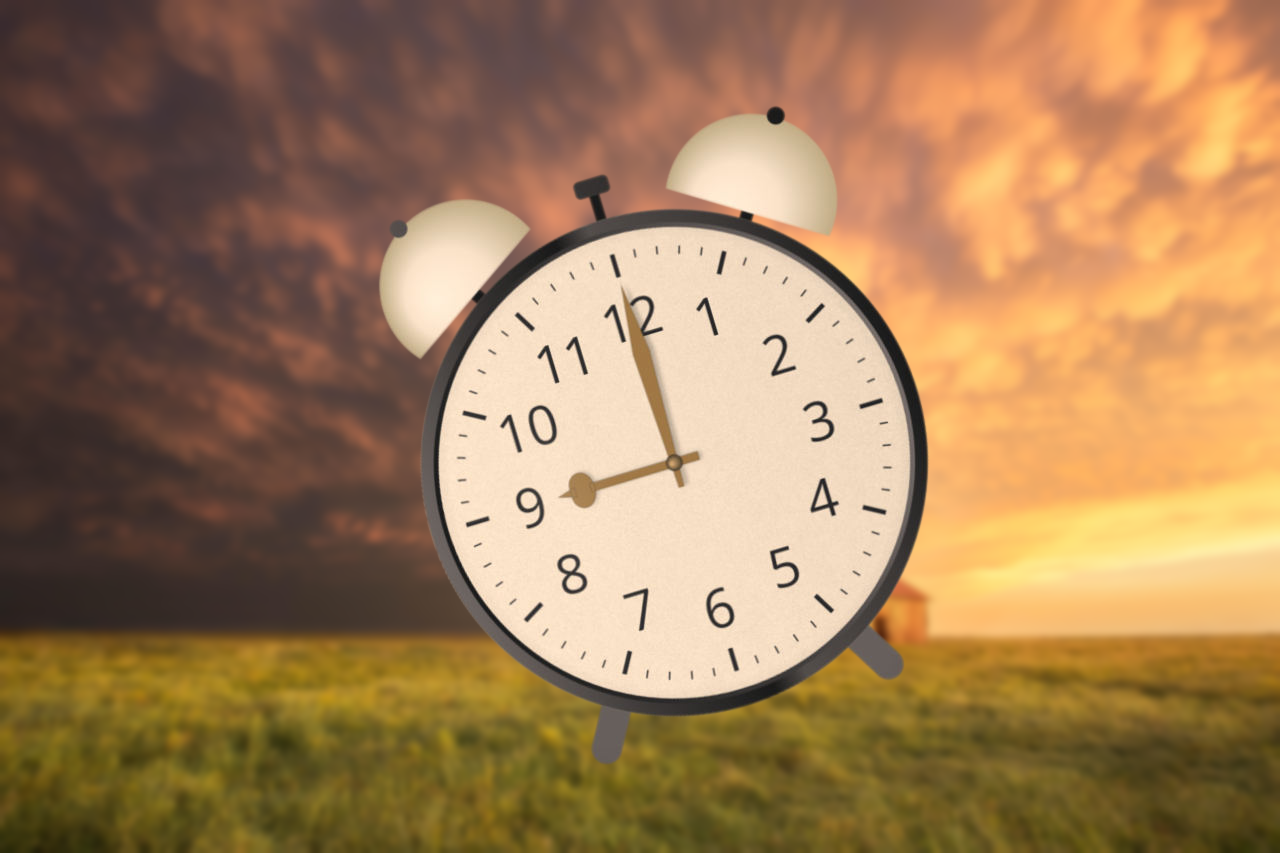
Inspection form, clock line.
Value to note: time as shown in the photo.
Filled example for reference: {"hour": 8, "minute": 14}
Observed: {"hour": 9, "minute": 0}
